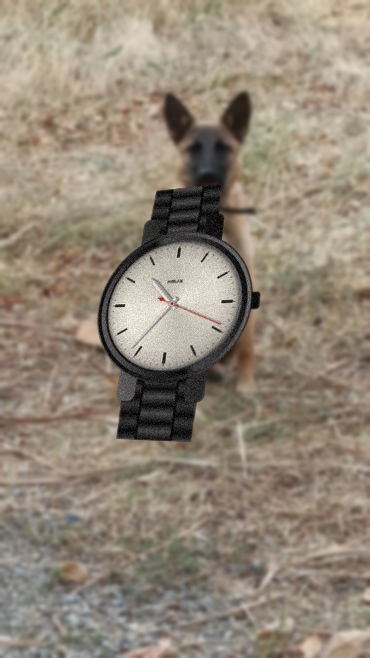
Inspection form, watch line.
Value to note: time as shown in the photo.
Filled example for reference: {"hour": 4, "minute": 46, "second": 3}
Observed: {"hour": 10, "minute": 36, "second": 19}
